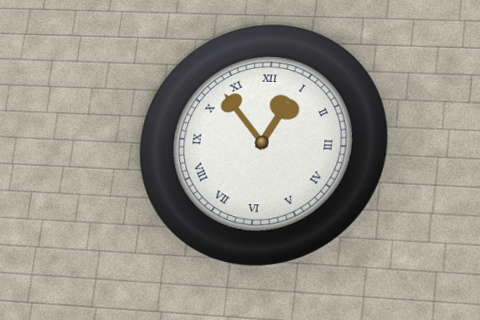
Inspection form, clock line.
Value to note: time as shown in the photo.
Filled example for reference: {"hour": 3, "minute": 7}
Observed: {"hour": 12, "minute": 53}
